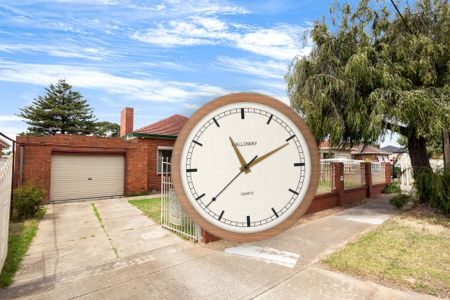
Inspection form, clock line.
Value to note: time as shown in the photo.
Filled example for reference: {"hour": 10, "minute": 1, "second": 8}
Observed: {"hour": 11, "minute": 10, "second": 38}
